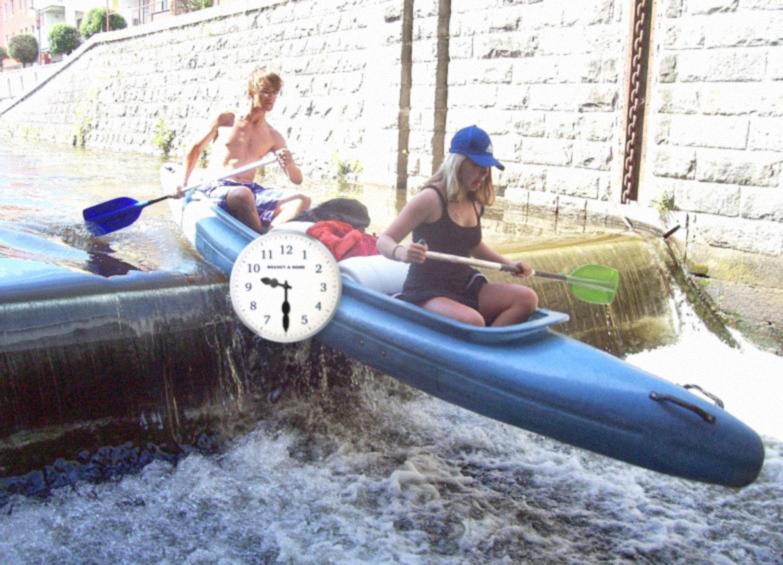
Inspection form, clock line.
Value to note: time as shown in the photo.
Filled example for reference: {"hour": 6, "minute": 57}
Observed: {"hour": 9, "minute": 30}
